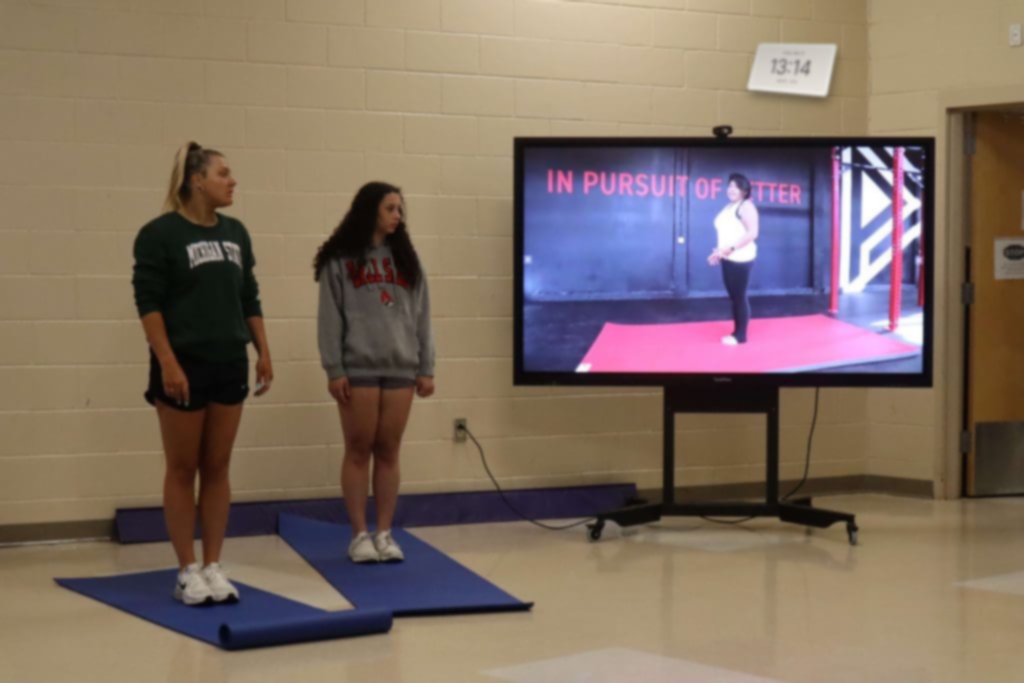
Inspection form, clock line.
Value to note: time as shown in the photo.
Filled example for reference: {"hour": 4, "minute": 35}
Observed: {"hour": 13, "minute": 14}
